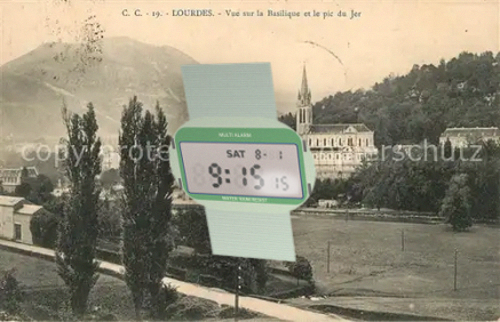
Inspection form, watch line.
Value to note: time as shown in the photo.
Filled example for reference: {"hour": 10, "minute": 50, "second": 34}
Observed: {"hour": 9, "minute": 15, "second": 15}
